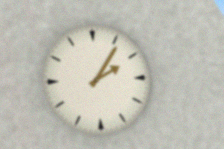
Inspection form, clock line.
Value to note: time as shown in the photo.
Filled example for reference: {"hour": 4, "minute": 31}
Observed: {"hour": 2, "minute": 6}
